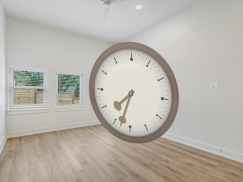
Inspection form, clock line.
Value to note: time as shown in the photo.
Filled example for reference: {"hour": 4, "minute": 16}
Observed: {"hour": 7, "minute": 33}
